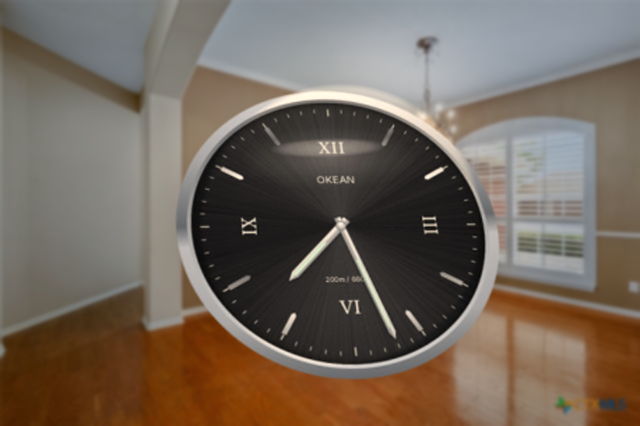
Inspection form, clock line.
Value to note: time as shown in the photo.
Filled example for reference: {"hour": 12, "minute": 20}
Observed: {"hour": 7, "minute": 27}
